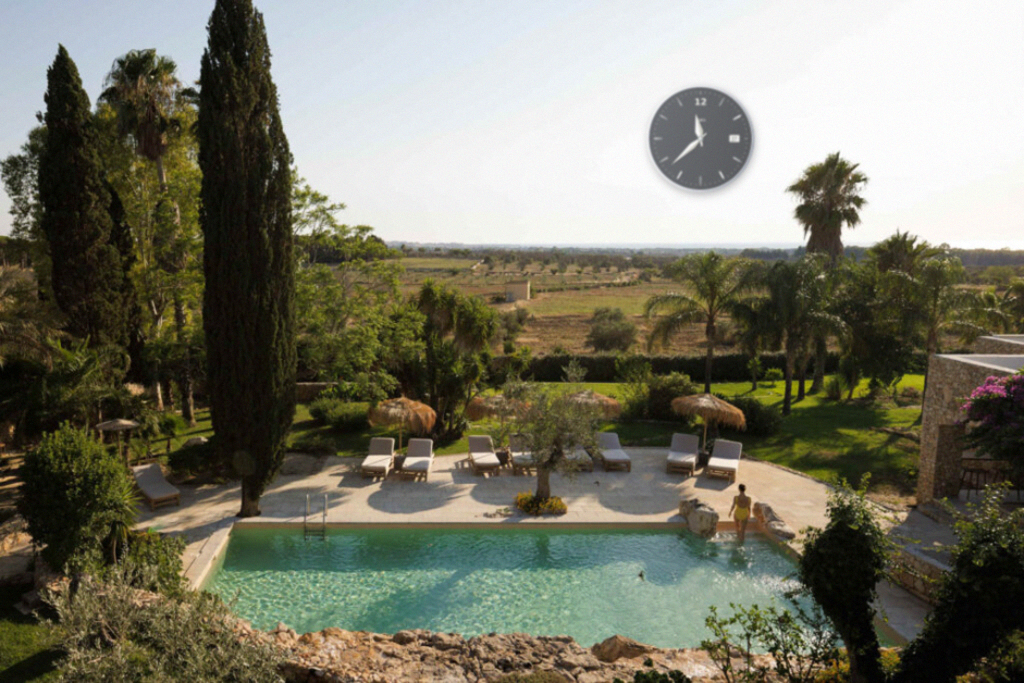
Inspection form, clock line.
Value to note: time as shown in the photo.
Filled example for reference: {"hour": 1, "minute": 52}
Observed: {"hour": 11, "minute": 38}
